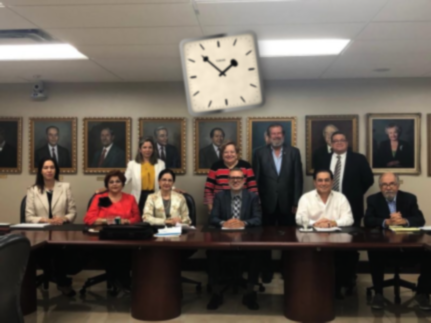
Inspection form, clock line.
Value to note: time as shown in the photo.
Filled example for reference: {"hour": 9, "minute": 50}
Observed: {"hour": 1, "minute": 53}
